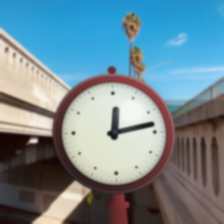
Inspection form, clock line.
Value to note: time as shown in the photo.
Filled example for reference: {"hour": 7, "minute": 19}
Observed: {"hour": 12, "minute": 13}
